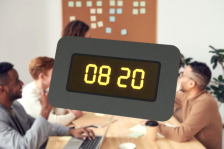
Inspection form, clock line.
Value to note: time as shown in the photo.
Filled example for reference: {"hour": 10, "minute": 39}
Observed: {"hour": 8, "minute": 20}
